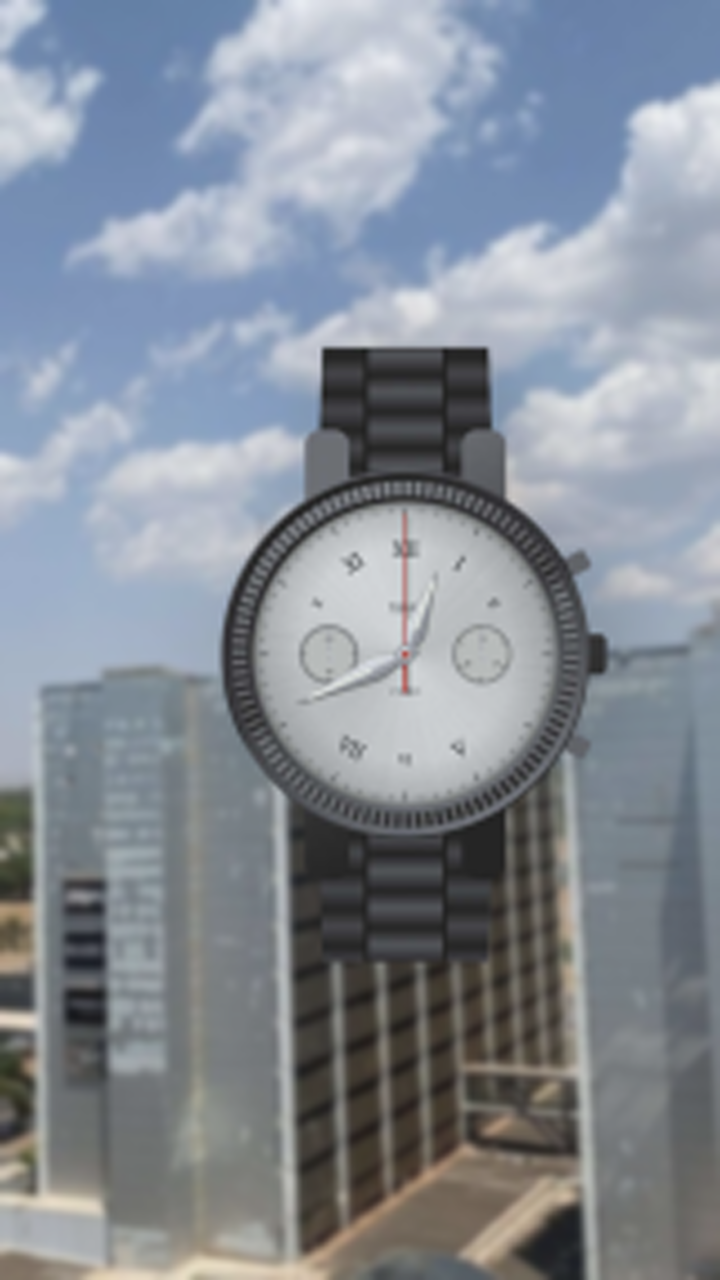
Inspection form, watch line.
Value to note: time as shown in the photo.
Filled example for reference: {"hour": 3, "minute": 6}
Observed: {"hour": 12, "minute": 41}
